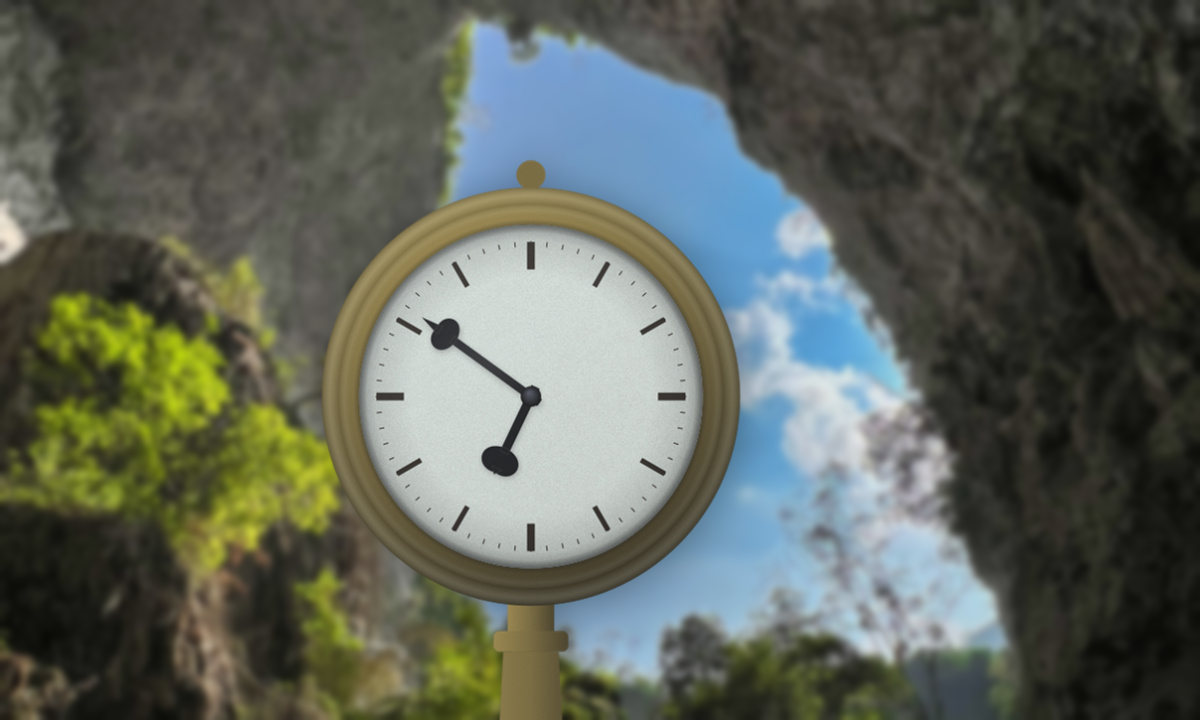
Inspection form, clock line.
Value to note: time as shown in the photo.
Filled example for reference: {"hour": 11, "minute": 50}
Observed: {"hour": 6, "minute": 51}
